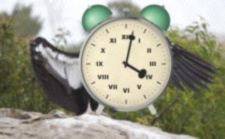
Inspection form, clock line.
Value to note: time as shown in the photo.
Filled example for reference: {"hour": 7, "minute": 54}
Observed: {"hour": 4, "minute": 2}
